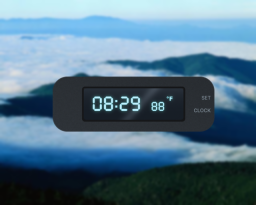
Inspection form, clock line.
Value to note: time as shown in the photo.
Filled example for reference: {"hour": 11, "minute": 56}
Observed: {"hour": 8, "minute": 29}
